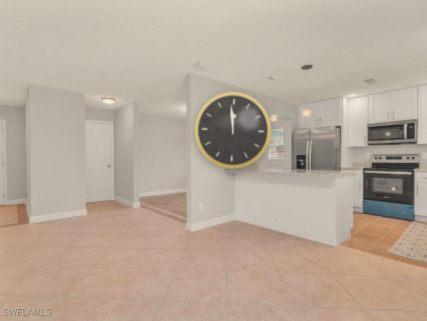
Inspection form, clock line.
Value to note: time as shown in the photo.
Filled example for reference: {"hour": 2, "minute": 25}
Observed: {"hour": 11, "minute": 59}
